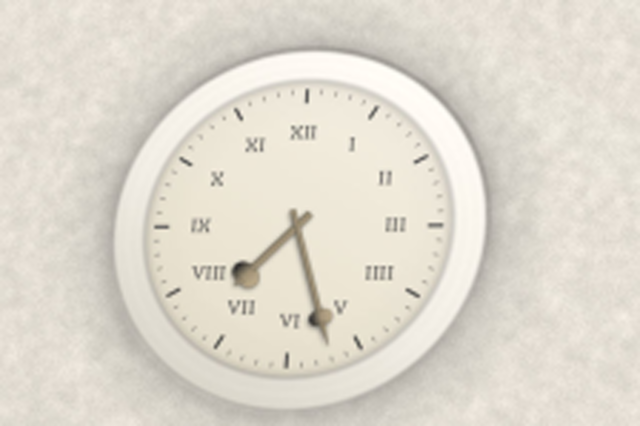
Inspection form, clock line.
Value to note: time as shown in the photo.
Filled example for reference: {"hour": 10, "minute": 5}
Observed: {"hour": 7, "minute": 27}
